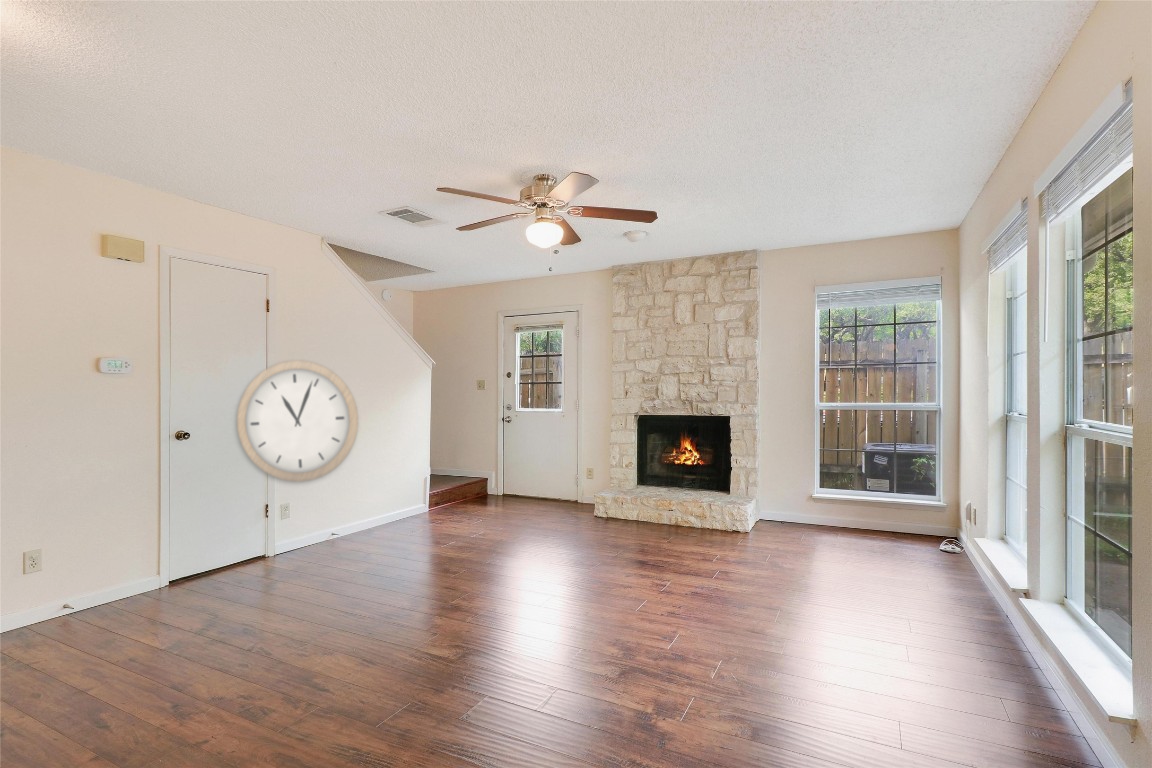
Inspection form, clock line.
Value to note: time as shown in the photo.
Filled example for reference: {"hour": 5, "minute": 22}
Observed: {"hour": 11, "minute": 4}
